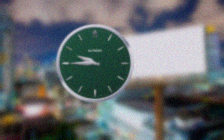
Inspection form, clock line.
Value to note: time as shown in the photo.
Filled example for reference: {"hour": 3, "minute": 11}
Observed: {"hour": 9, "minute": 45}
